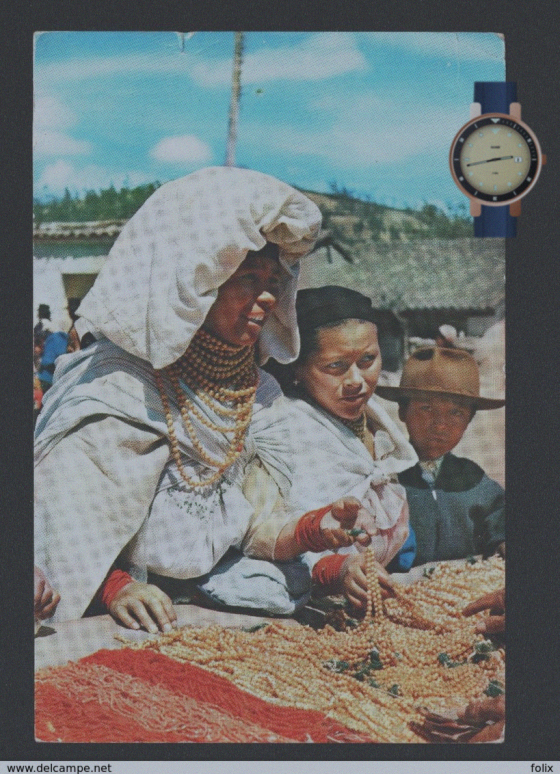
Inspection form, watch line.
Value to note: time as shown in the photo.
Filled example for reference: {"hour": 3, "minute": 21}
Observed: {"hour": 2, "minute": 43}
